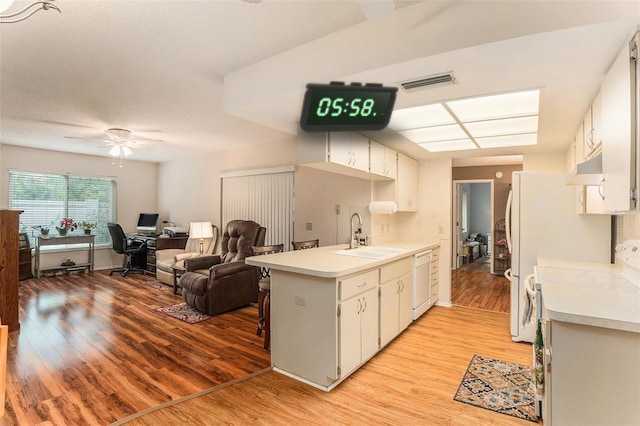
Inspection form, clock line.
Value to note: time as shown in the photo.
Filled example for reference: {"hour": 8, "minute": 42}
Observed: {"hour": 5, "minute": 58}
